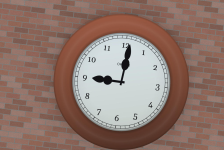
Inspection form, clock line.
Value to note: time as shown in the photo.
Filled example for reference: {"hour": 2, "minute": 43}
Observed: {"hour": 9, "minute": 1}
